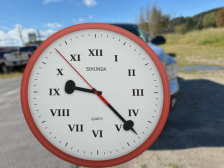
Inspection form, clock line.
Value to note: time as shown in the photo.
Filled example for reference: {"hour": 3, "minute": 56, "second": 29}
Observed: {"hour": 9, "minute": 22, "second": 53}
